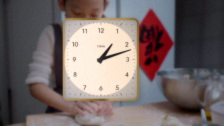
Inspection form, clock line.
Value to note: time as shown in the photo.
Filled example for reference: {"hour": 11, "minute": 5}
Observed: {"hour": 1, "minute": 12}
